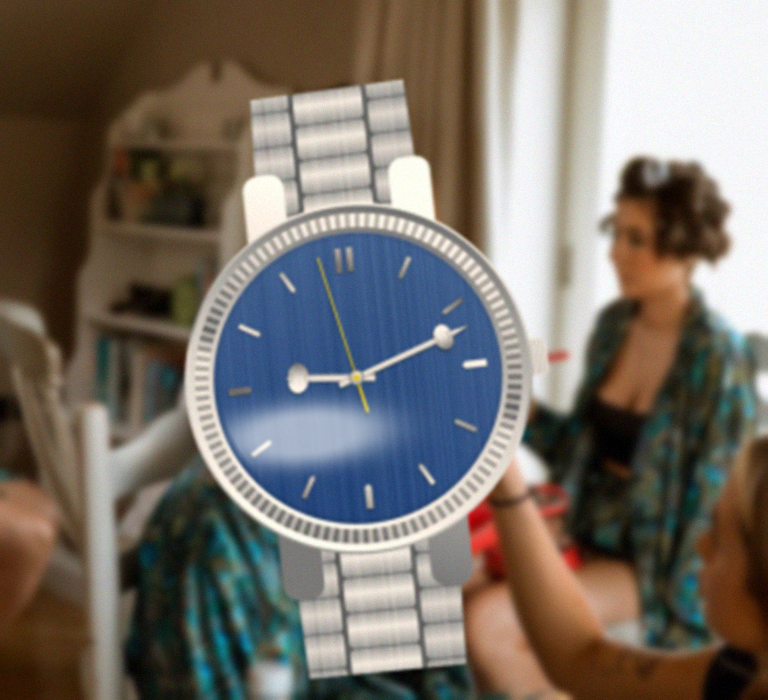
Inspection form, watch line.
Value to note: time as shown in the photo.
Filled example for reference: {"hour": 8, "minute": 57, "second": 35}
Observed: {"hour": 9, "minute": 11, "second": 58}
